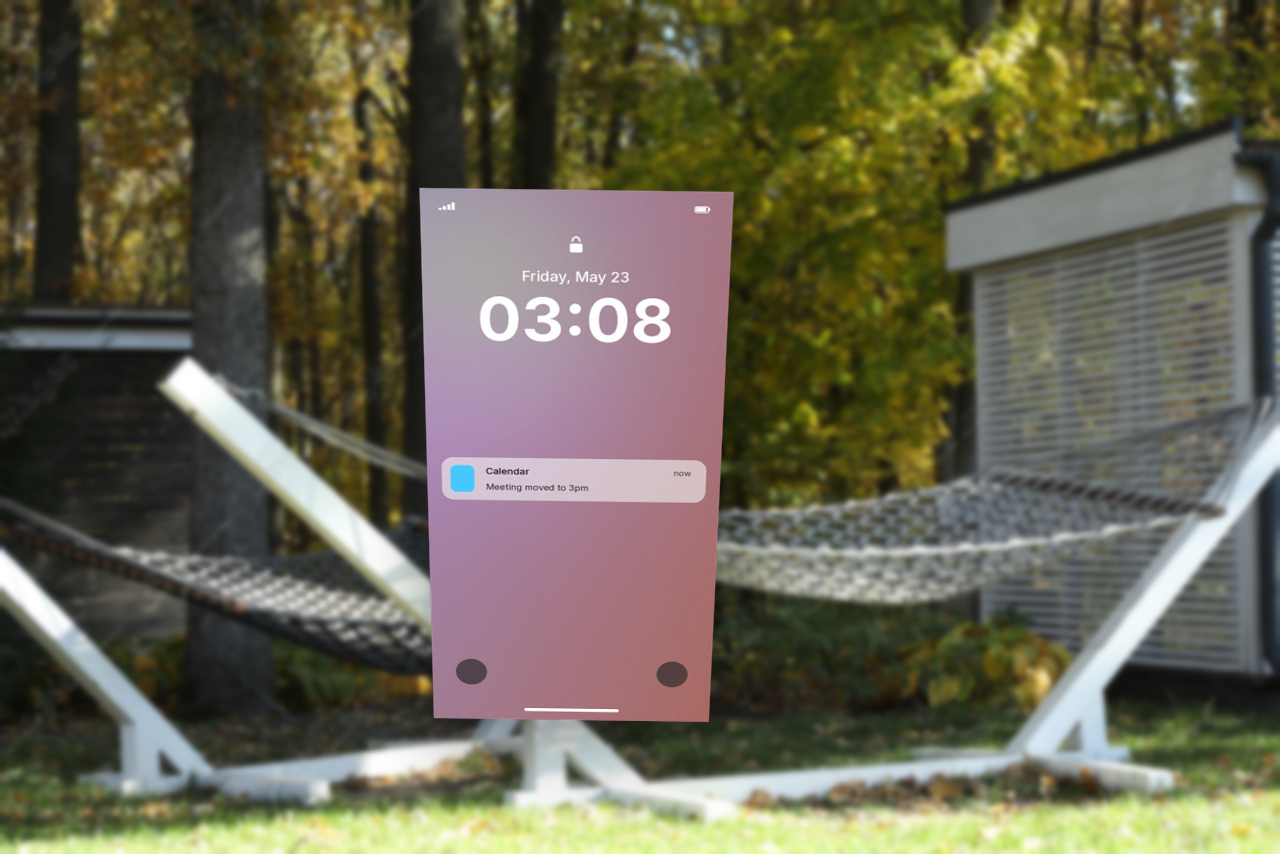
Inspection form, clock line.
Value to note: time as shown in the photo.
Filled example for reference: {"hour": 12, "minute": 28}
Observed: {"hour": 3, "minute": 8}
